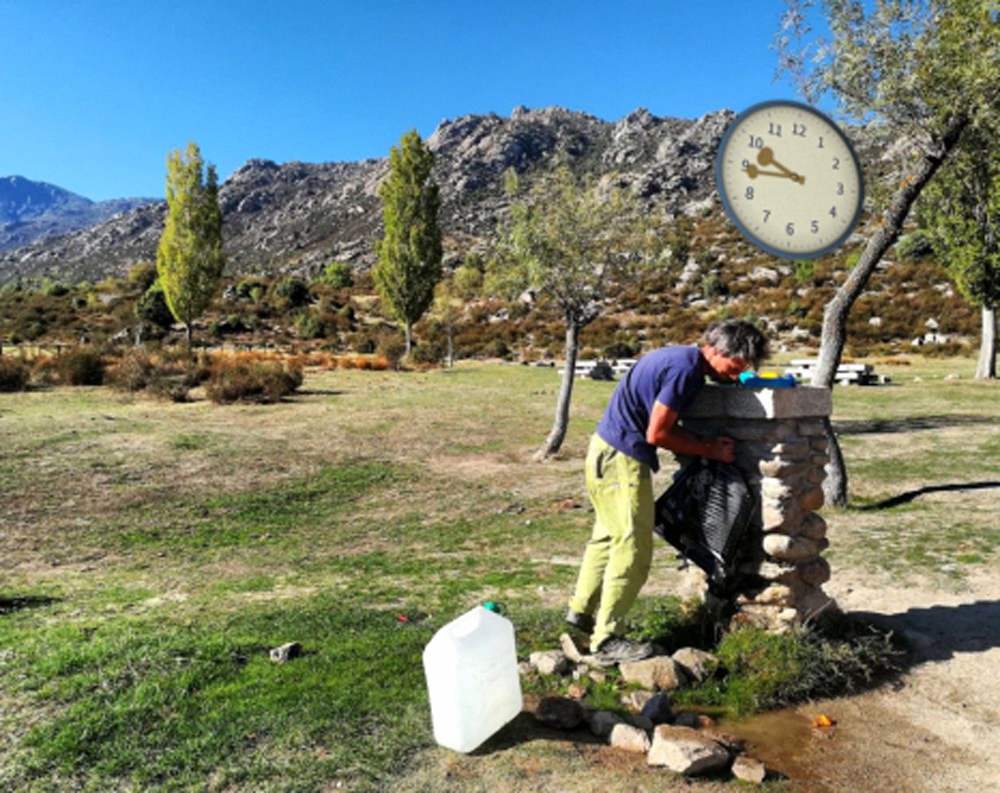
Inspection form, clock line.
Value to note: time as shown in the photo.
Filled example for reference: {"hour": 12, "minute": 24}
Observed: {"hour": 9, "minute": 44}
